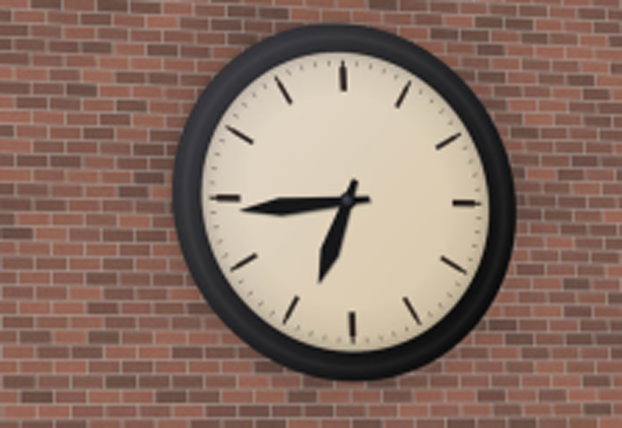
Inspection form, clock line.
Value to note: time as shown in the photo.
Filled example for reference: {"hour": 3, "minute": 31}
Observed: {"hour": 6, "minute": 44}
